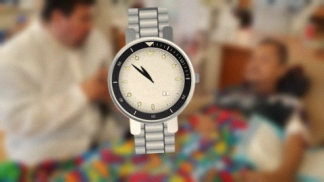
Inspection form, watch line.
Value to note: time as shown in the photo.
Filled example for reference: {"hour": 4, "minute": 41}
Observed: {"hour": 10, "minute": 52}
